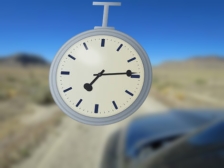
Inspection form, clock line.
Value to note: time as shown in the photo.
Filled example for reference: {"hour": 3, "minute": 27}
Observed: {"hour": 7, "minute": 14}
